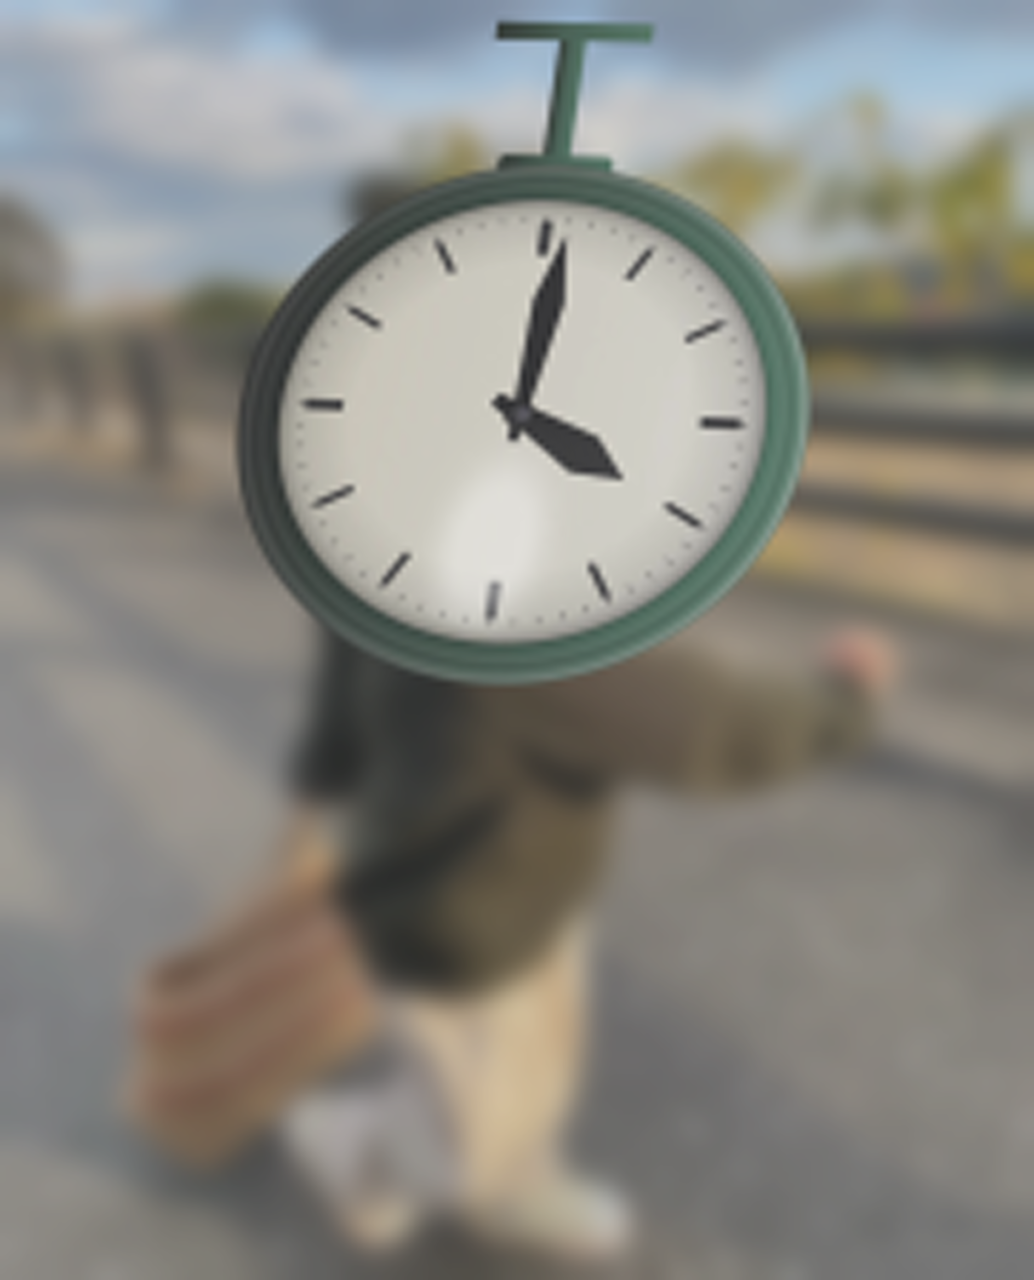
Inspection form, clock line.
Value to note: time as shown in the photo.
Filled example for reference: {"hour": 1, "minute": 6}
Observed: {"hour": 4, "minute": 1}
